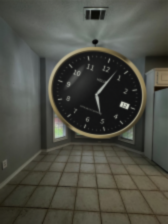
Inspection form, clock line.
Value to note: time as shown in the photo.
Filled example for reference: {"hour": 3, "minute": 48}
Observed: {"hour": 5, "minute": 3}
